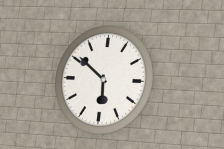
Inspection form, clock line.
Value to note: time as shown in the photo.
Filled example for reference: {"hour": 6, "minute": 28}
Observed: {"hour": 5, "minute": 51}
